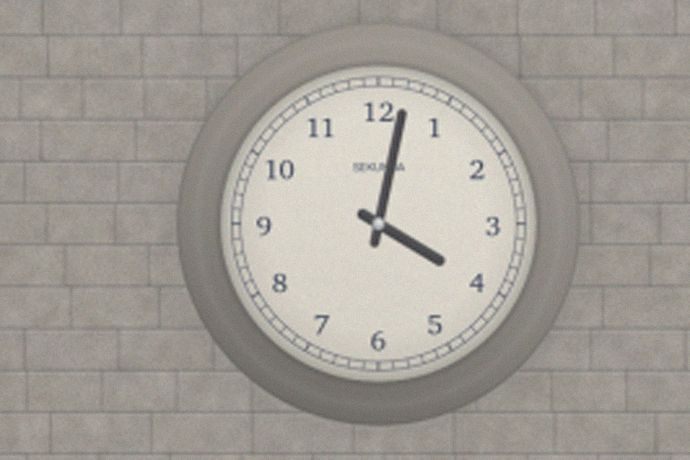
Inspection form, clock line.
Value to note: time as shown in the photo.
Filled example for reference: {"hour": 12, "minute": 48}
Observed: {"hour": 4, "minute": 2}
